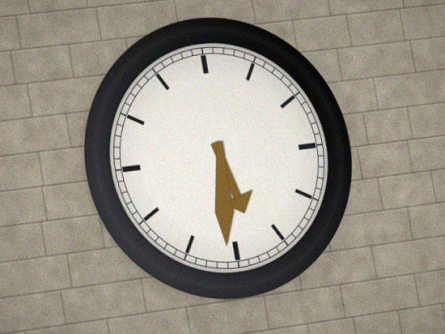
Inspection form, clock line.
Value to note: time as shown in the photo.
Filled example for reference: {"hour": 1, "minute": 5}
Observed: {"hour": 5, "minute": 31}
